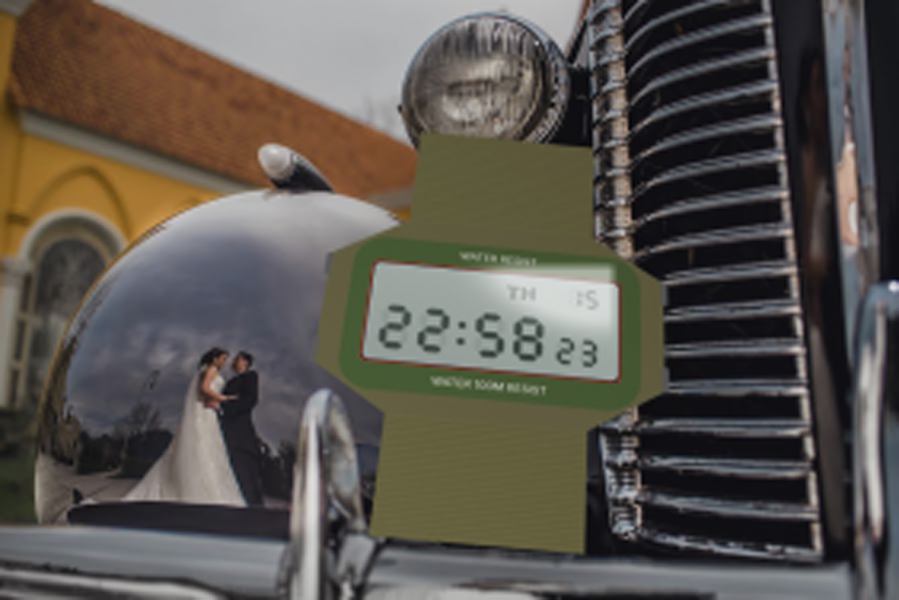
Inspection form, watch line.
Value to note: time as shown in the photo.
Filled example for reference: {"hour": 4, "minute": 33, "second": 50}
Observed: {"hour": 22, "minute": 58, "second": 23}
